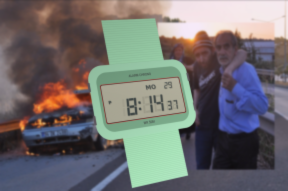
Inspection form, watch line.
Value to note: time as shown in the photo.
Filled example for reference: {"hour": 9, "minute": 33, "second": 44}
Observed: {"hour": 8, "minute": 14, "second": 37}
